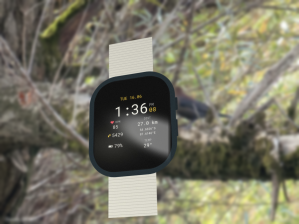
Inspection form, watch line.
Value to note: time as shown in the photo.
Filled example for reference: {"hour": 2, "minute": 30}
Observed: {"hour": 1, "minute": 36}
